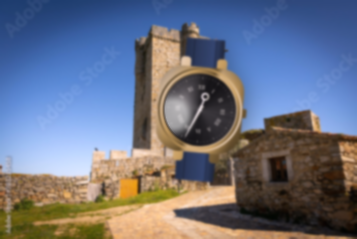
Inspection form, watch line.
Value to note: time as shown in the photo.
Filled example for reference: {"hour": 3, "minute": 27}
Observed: {"hour": 12, "minute": 34}
